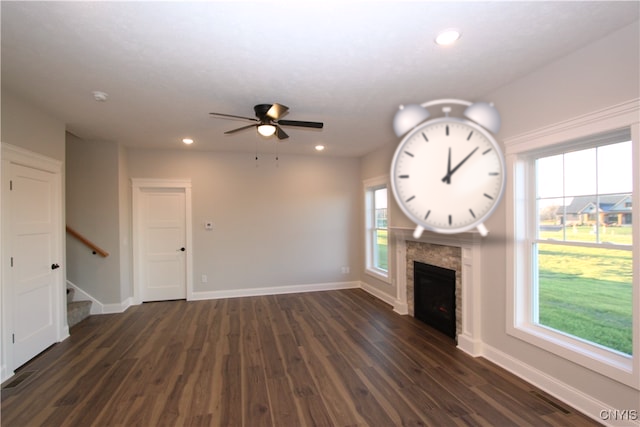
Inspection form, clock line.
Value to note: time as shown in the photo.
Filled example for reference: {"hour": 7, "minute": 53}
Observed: {"hour": 12, "minute": 8}
